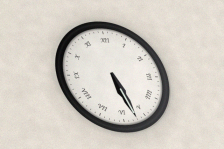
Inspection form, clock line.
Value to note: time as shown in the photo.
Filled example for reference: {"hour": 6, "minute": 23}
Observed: {"hour": 5, "minute": 27}
